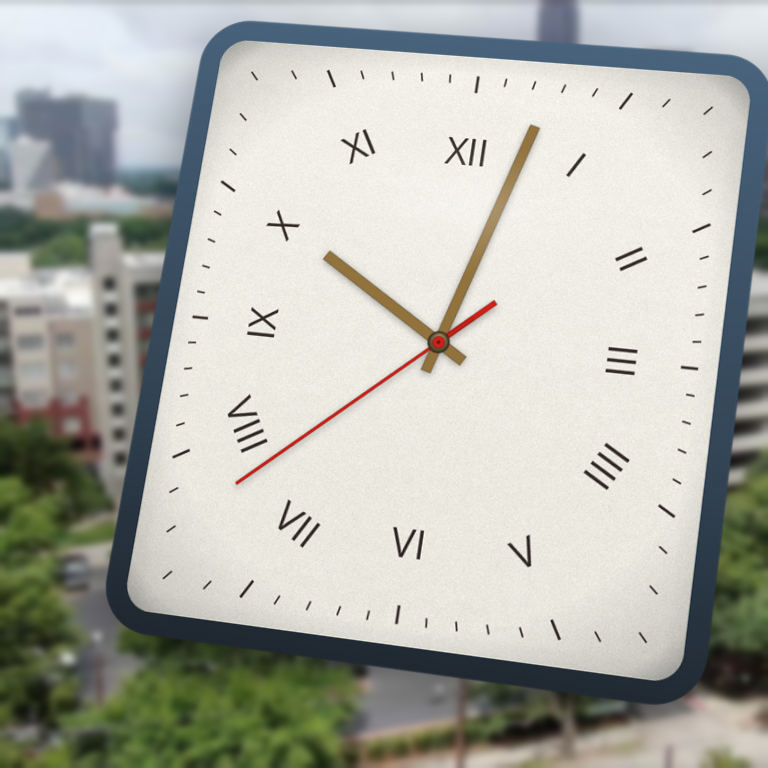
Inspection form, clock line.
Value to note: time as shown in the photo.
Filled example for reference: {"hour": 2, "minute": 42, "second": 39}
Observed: {"hour": 10, "minute": 2, "second": 38}
